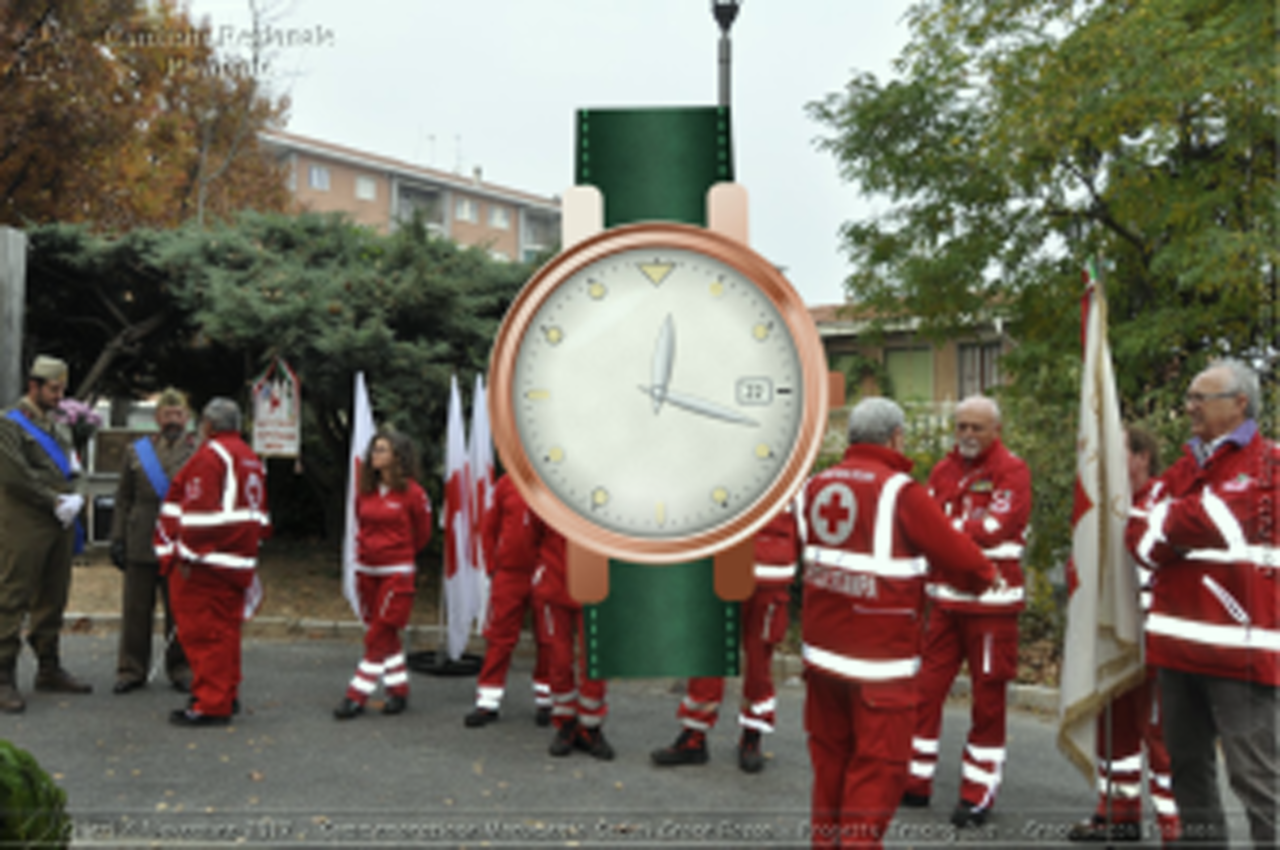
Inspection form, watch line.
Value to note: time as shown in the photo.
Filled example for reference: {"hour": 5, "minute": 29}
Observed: {"hour": 12, "minute": 18}
